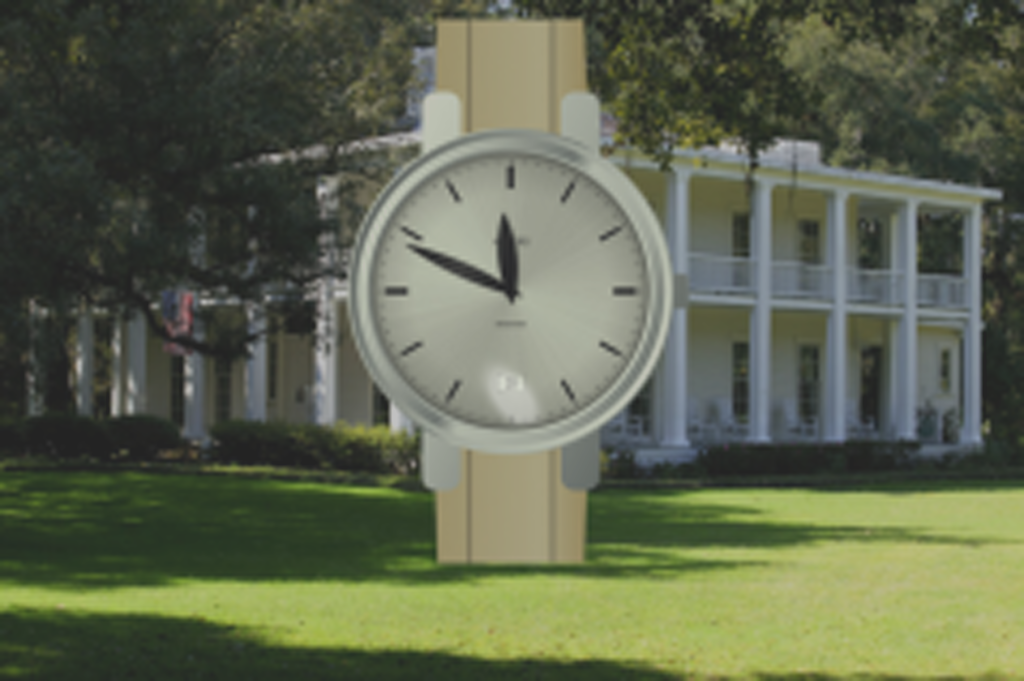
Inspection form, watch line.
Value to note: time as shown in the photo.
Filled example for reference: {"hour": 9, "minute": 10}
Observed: {"hour": 11, "minute": 49}
